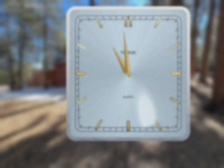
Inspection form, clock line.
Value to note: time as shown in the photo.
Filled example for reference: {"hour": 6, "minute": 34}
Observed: {"hour": 10, "minute": 59}
